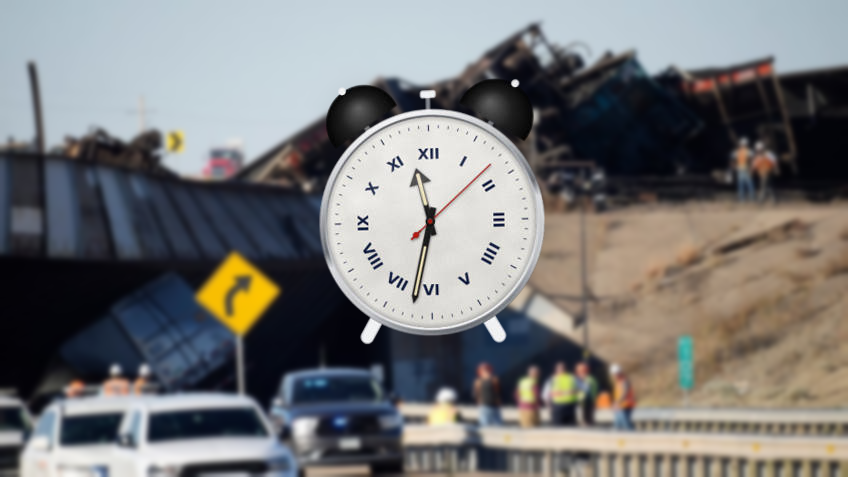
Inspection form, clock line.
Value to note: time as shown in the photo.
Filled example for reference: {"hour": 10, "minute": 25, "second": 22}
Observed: {"hour": 11, "minute": 32, "second": 8}
